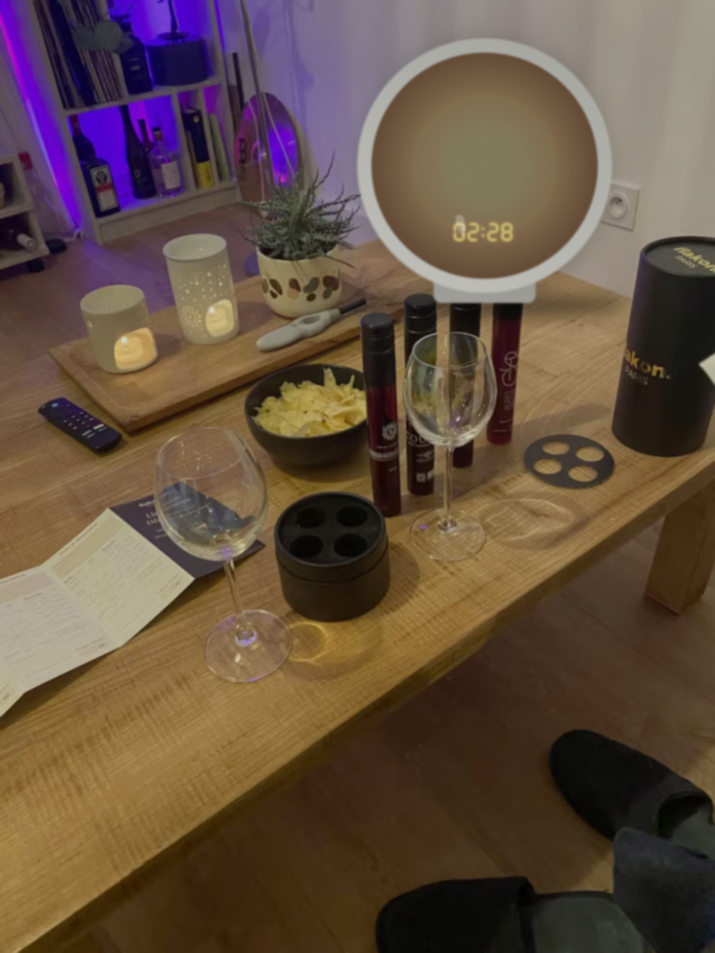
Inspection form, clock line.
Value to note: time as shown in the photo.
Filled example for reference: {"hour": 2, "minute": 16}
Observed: {"hour": 2, "minute": 28}
